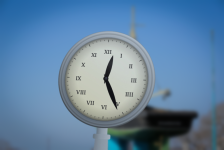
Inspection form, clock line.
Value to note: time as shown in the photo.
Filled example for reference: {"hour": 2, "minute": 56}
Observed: {"hour": 12, "minute": 26}
